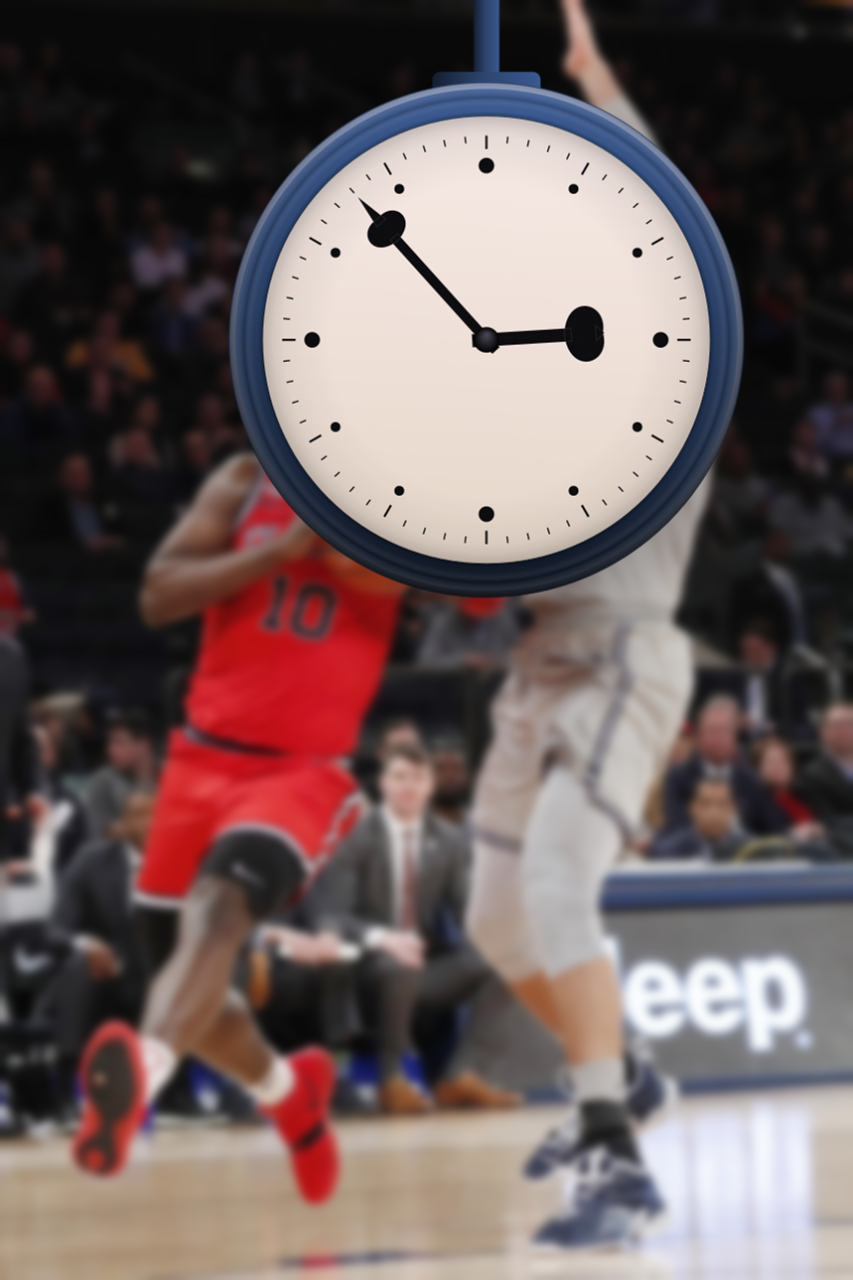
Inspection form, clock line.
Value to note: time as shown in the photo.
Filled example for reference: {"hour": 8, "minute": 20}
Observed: {"hour": 2, "minute": 53}
